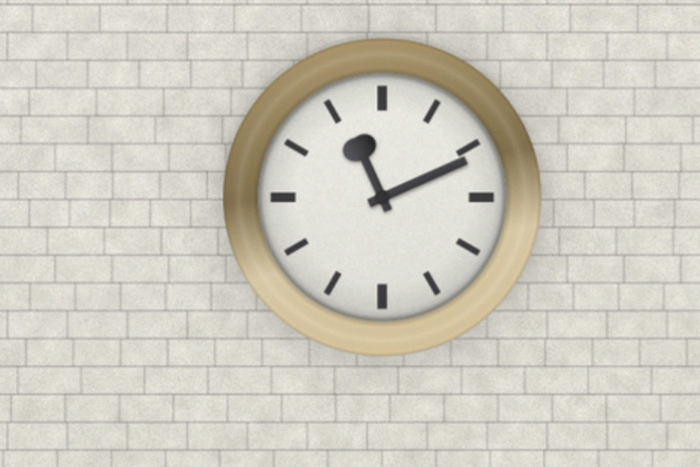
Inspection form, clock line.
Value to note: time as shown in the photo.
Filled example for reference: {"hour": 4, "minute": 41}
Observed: {"hour": 11, "minute": 11}
